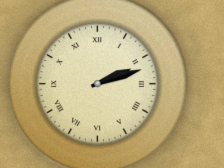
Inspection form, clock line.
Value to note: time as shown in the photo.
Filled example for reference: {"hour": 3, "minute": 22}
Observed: {"hour": 2, "minute": 12}
